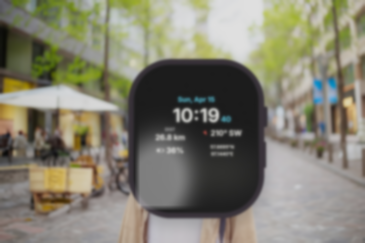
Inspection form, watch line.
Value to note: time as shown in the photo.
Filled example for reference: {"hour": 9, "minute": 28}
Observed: {"hour": 10, "minute": 19}
